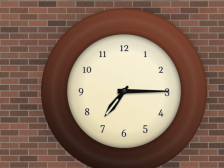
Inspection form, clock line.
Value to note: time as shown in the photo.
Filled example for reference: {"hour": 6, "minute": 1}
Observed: {"hour": 7, "minute": 15}
